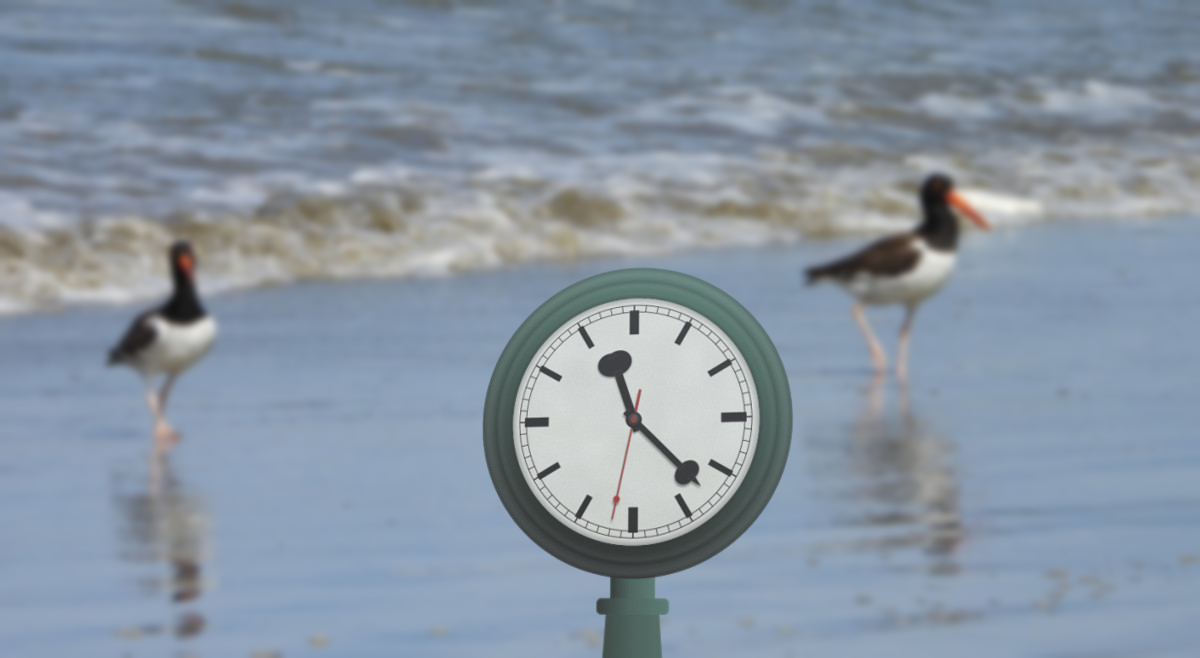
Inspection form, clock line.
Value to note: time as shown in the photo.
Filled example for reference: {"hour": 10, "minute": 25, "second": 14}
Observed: {"hour": 11, "minute": 22, "second": 32}
